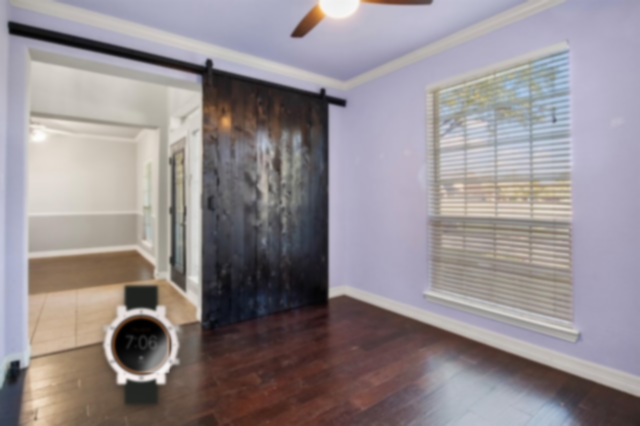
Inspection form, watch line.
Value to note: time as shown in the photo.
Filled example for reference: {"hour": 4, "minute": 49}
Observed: {"hour": 7, "minute": 6}
